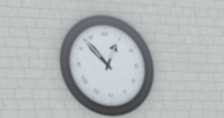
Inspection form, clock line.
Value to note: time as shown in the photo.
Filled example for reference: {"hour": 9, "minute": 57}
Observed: {"hour": 12, "minute": 53}
